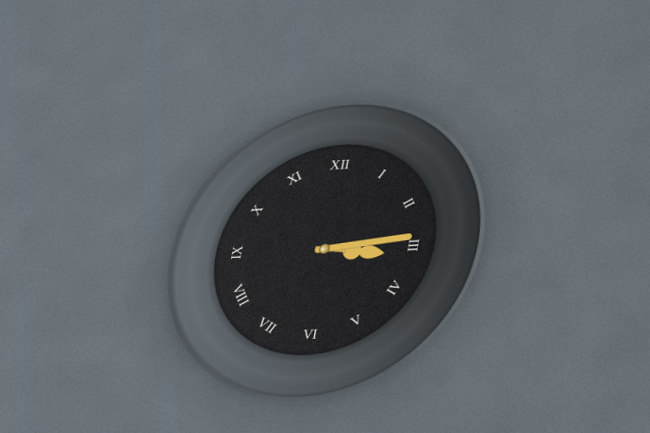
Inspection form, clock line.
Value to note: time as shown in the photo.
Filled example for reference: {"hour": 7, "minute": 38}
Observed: {"hour": 3, "minute": 14}
